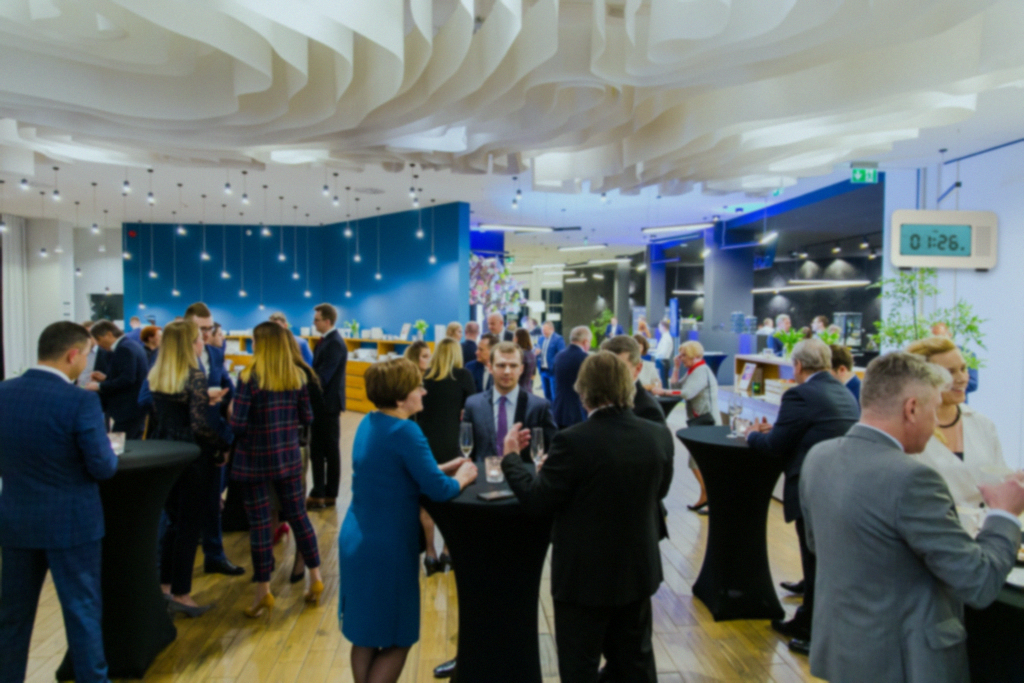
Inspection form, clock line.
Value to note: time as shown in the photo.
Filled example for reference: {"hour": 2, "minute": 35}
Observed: {"hour": 1, "minute": 26}
